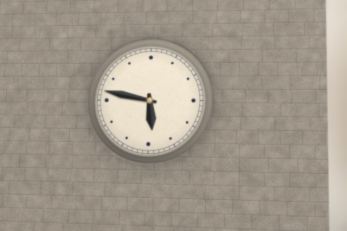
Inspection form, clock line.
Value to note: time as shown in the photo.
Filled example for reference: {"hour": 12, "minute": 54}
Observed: {"hour": 5, "minute": 47}
